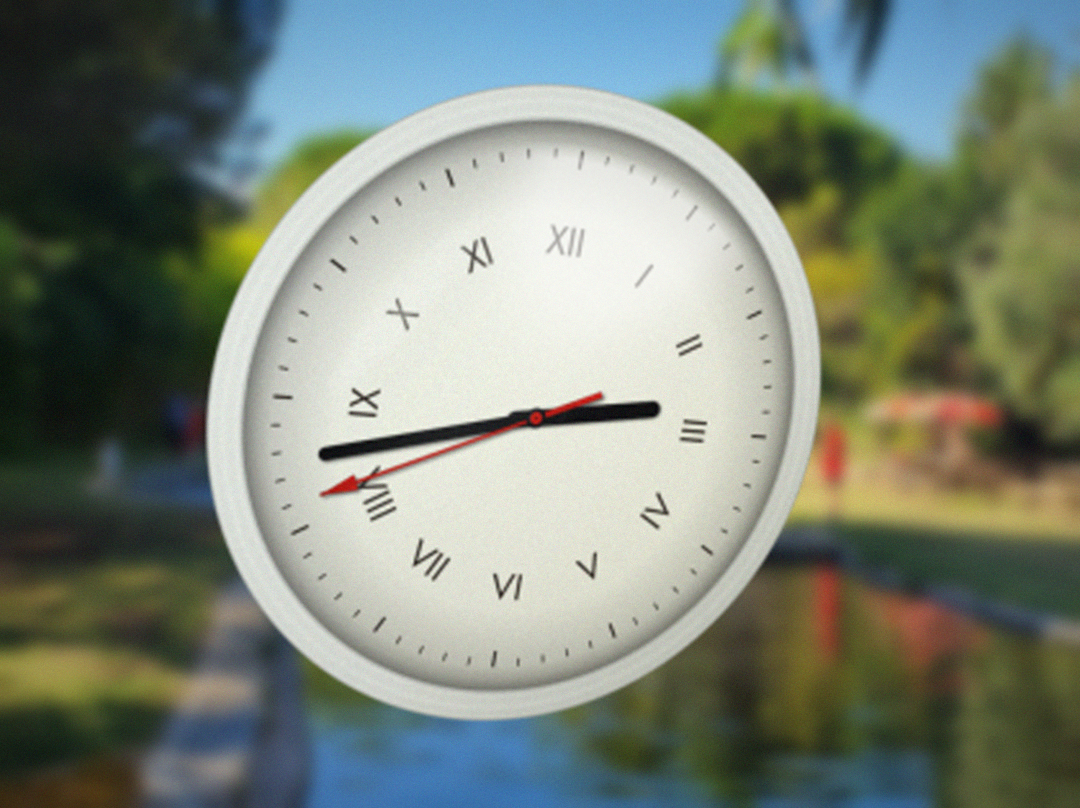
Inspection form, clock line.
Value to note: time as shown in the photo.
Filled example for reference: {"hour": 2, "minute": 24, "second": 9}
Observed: {"hour": 2, "minute": 42, "second": 41}
